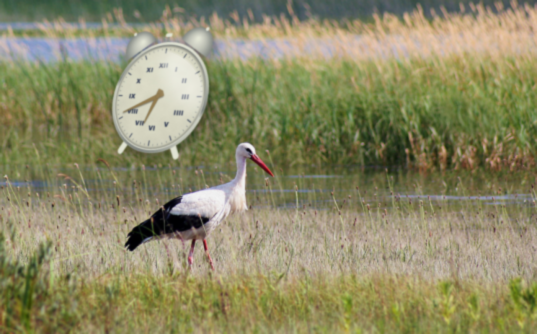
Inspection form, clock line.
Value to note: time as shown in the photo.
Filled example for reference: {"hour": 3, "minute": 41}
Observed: {"hour": 6, "minute": 41}
